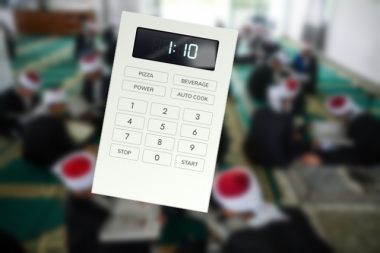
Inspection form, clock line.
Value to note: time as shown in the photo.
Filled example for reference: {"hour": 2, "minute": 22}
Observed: {"hour": 1, "minute": 10}
